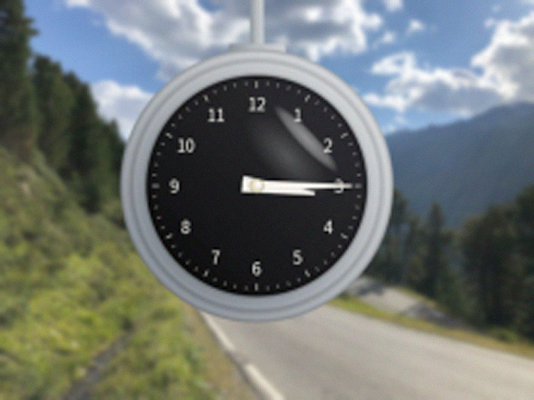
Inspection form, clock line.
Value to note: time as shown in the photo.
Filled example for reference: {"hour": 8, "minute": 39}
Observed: {"hour": 3, "minute": 15}
